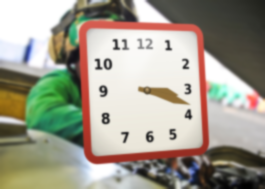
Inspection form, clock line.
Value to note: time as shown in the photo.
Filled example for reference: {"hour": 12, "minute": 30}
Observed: {"hour": 3, "minute": 18}
